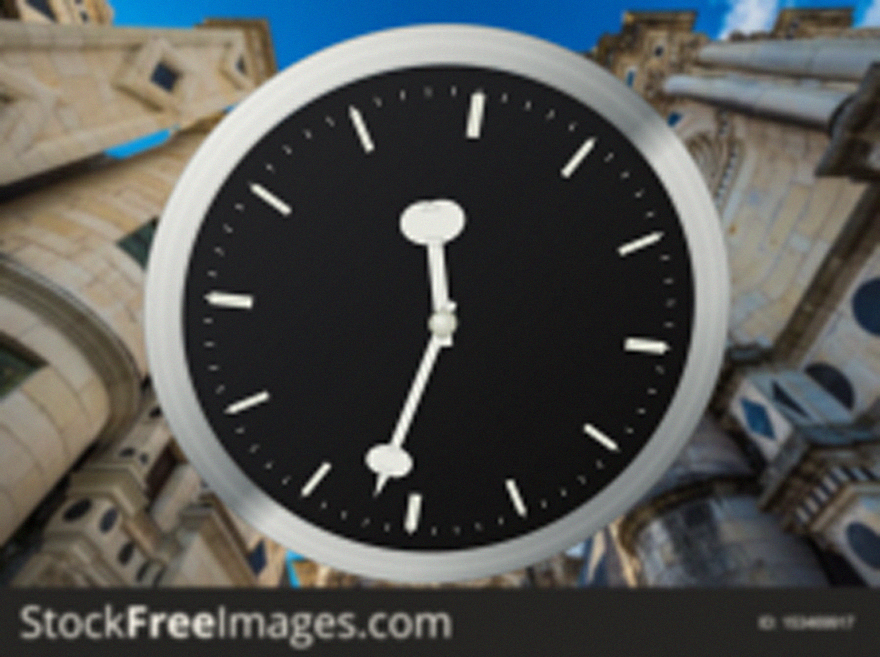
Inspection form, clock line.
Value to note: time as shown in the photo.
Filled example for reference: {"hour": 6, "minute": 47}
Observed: {"hour": 11, "minute": 32}
